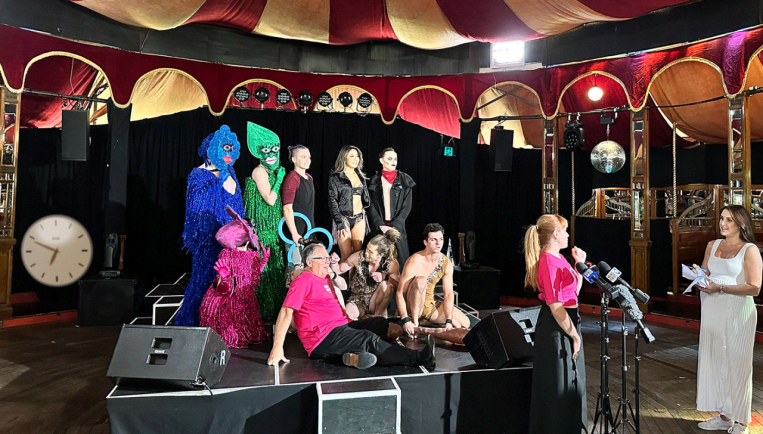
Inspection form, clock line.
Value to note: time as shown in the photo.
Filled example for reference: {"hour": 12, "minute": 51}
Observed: {"hour": 6, "minute": 49}
